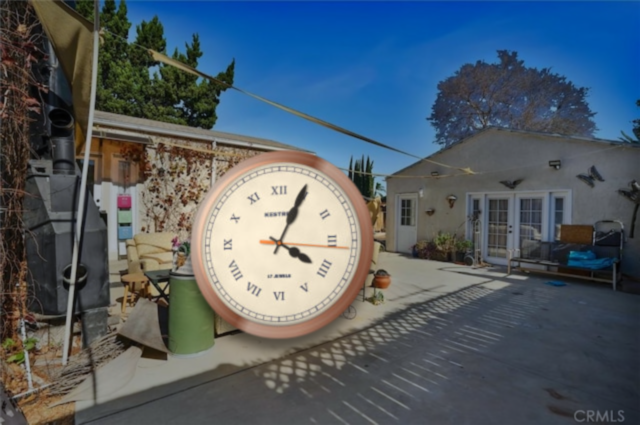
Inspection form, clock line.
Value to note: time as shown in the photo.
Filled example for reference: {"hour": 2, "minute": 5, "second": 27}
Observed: {"hour": 4, "minute": 4, "second": 16}
